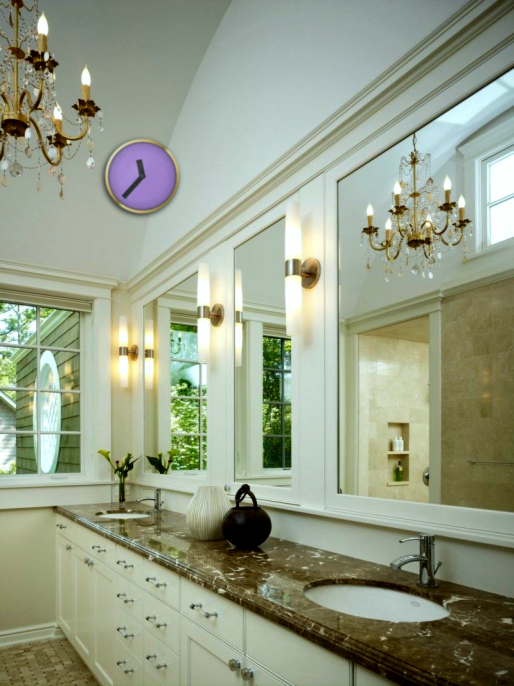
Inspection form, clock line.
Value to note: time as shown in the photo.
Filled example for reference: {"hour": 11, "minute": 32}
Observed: {"hour": 11, "minute": 37}
